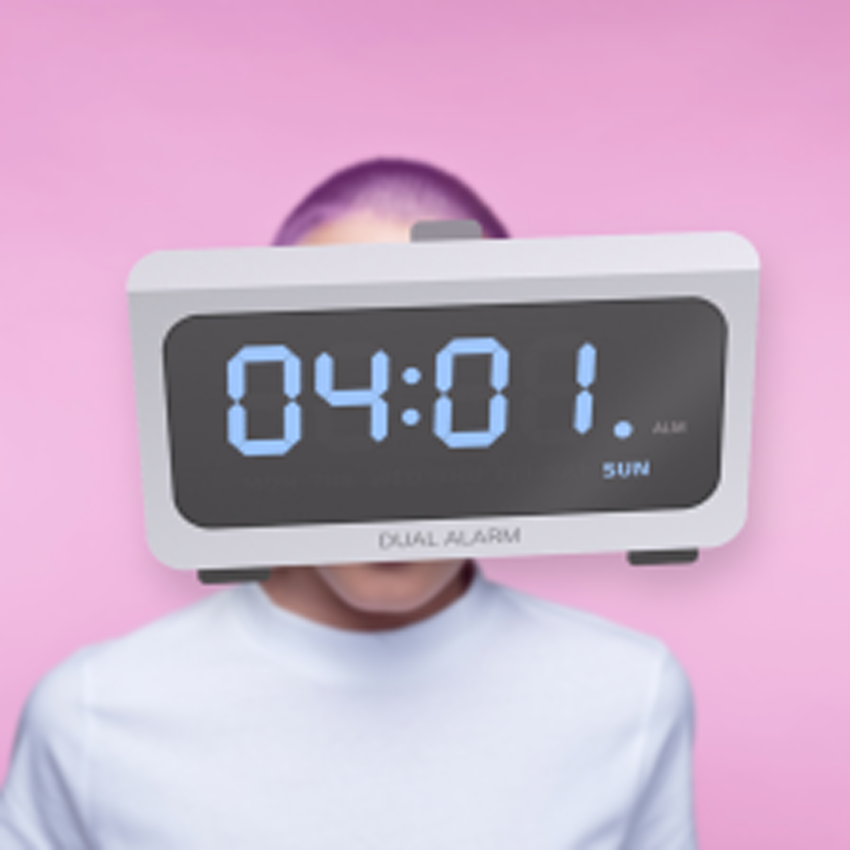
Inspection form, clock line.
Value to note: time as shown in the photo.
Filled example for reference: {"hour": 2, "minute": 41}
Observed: {"hour": 4, "minute": 1}
